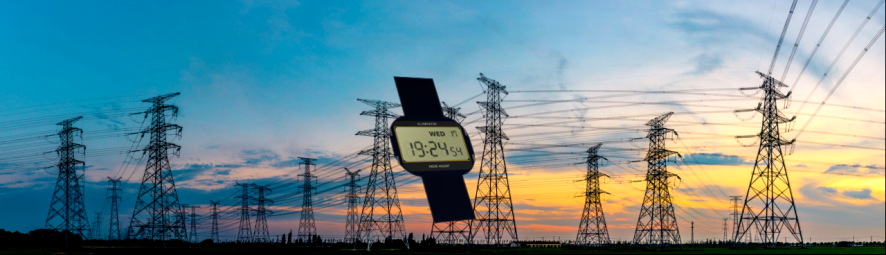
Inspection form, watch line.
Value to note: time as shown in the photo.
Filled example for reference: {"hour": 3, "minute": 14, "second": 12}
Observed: {"hour": 19, "minute": 24, "second": 54}
